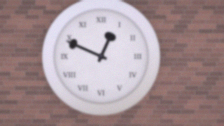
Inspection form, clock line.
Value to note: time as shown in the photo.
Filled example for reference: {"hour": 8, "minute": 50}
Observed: {"hour": 12, "minute": 49}
